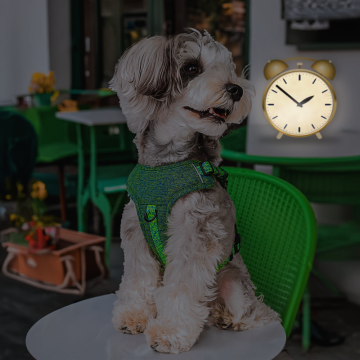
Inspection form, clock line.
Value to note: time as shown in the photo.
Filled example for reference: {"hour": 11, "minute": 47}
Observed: {"hour": 1, "minute": 52}
